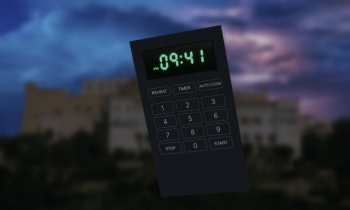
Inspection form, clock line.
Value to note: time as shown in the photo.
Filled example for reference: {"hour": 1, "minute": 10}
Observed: {"hour": 9, "minute": 41}
